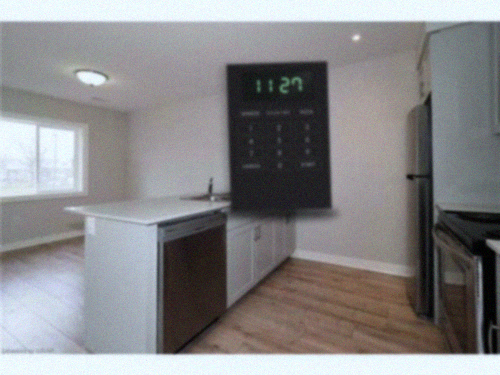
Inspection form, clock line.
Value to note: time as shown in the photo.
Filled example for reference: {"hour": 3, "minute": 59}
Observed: {"hour": 11, "minute": 27}
